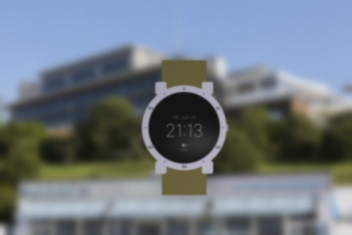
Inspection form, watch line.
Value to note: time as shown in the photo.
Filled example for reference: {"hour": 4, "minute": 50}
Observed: {"hour": 21, "minute": 13}
